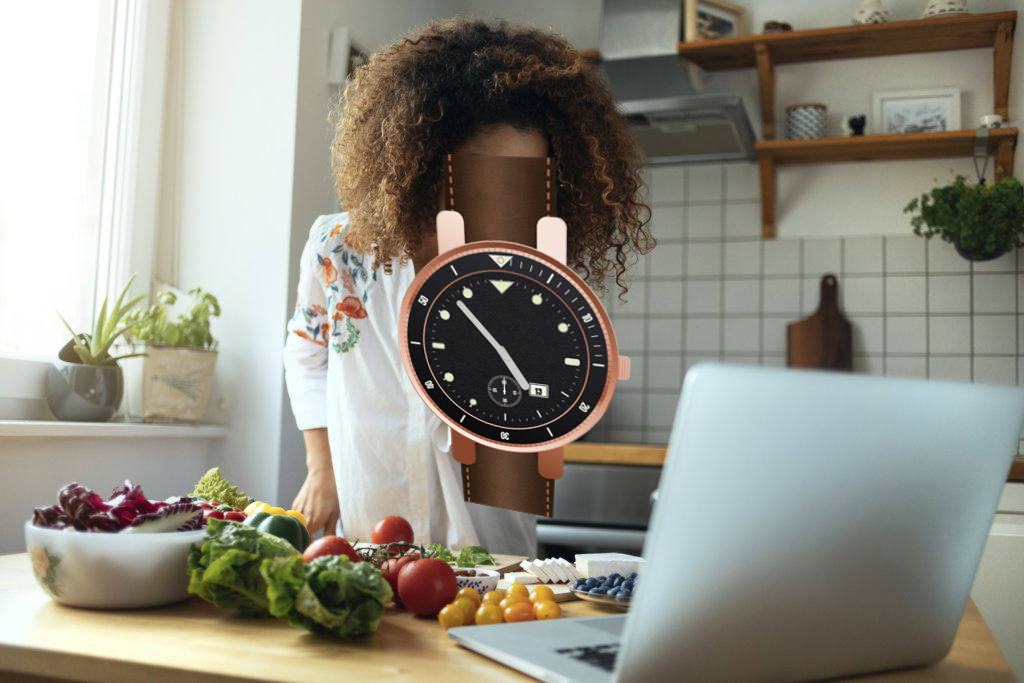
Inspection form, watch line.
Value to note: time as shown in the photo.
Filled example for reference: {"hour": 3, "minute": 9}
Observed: {"hour": 4, "minute": 53}
